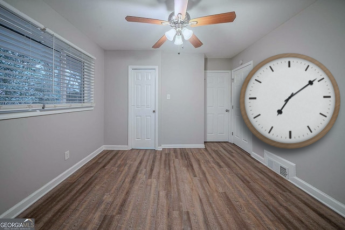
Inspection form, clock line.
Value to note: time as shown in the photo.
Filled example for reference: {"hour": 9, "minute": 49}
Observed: {"hour": 7, "minute": 9}
